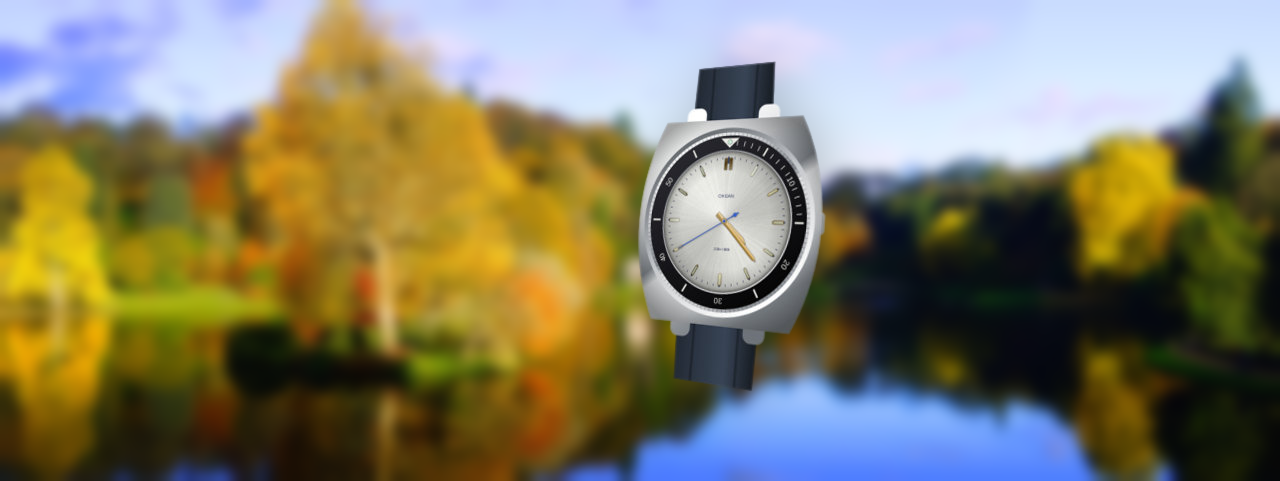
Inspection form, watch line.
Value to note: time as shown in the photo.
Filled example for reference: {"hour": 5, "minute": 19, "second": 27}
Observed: {"hour": 4, "minute": 22, "second": 40}
